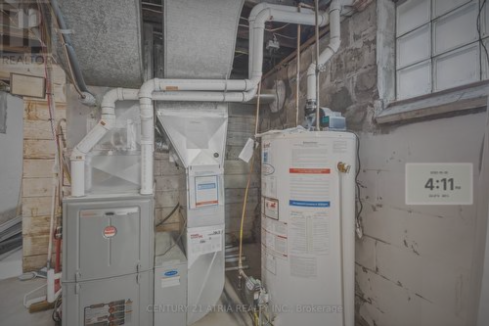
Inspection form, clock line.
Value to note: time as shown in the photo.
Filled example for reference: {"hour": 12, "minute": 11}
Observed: {"hour": 4, "minute": 11}
